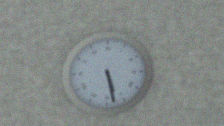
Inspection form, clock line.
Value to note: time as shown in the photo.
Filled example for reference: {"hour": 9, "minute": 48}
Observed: {"hour": 5, "minute": 28}
